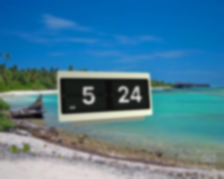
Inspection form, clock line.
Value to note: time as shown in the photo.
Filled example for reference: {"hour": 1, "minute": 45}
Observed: {"hour": 5, "minute": 24}
